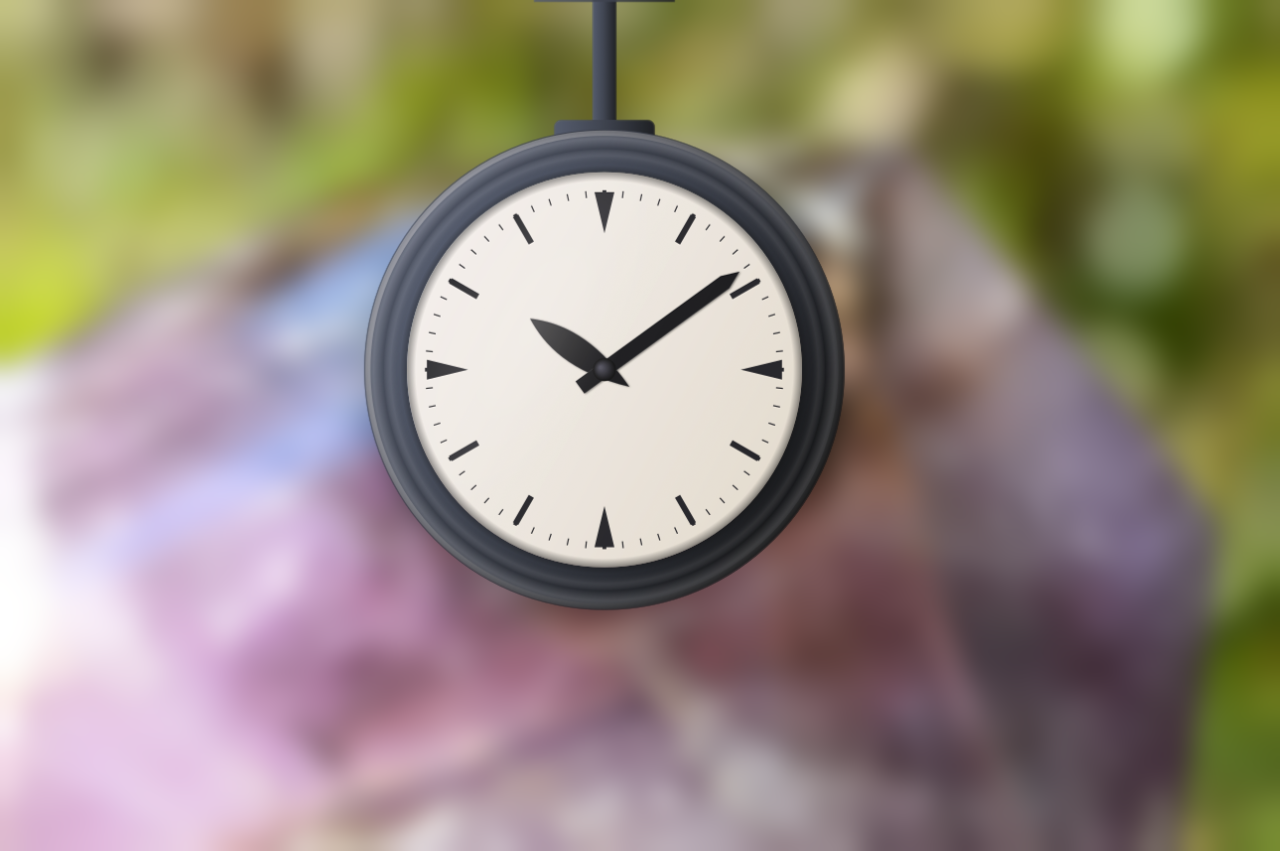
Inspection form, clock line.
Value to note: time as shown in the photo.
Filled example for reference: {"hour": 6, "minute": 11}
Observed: {"hour": 10, "minute": 9}
